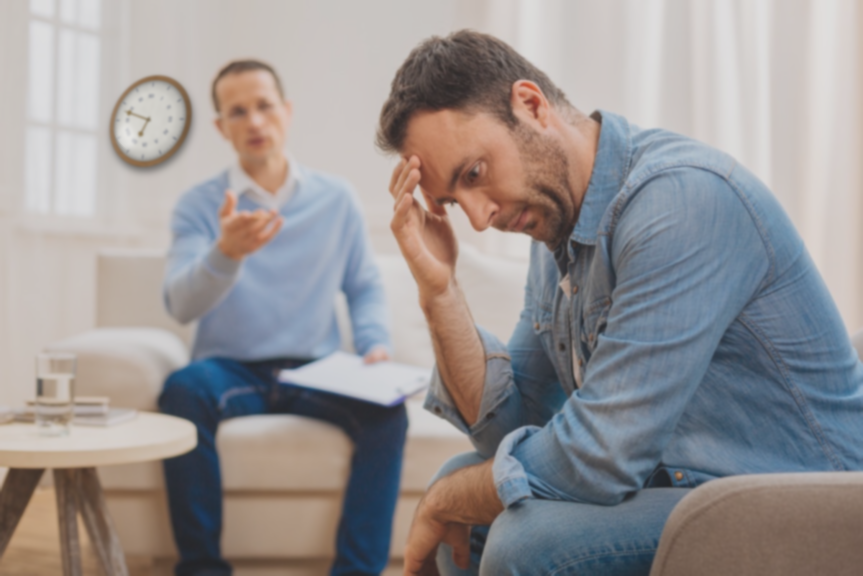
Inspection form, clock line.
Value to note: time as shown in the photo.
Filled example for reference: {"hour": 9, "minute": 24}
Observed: {"hour": 6, "minute": 48}
